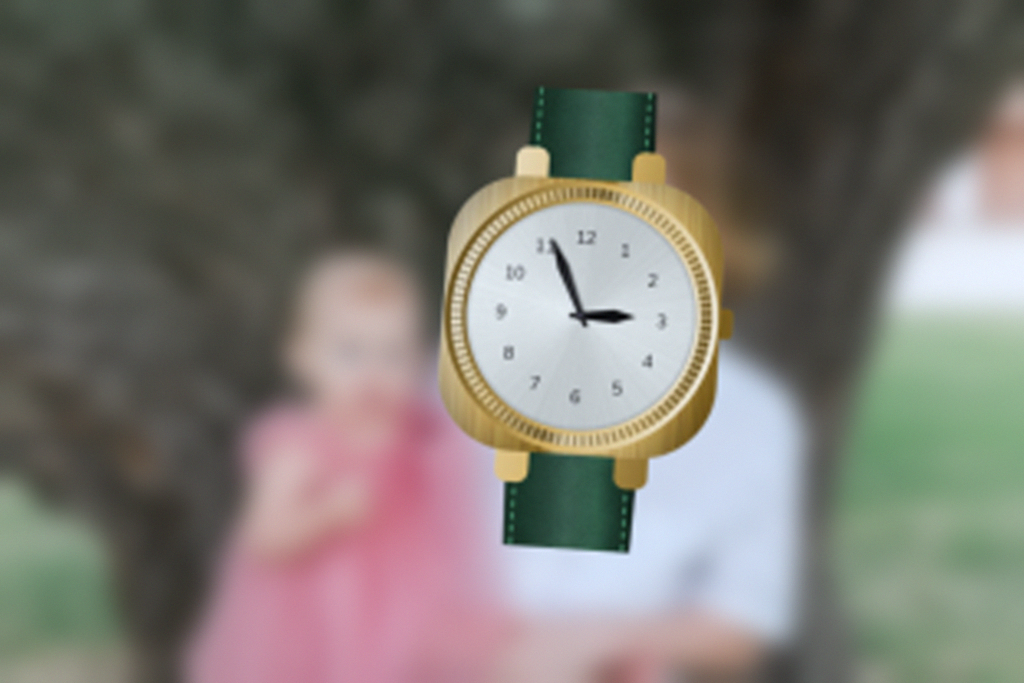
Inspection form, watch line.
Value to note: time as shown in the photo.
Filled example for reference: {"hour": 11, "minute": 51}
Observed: {"hour": 2, "minute": 56}
